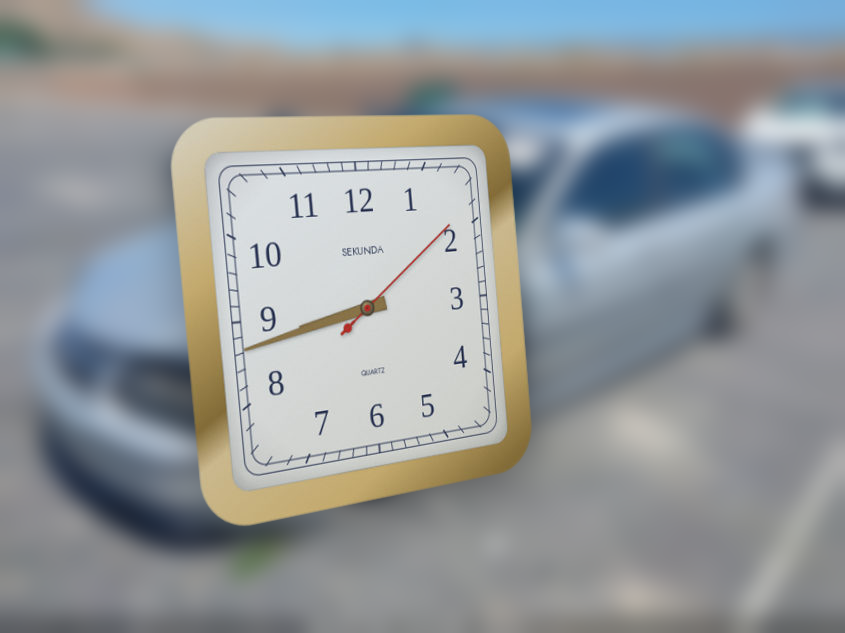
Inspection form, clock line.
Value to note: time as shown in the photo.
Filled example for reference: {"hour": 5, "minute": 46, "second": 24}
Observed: {"hour": 8, "minute": 43, "second": 9}
